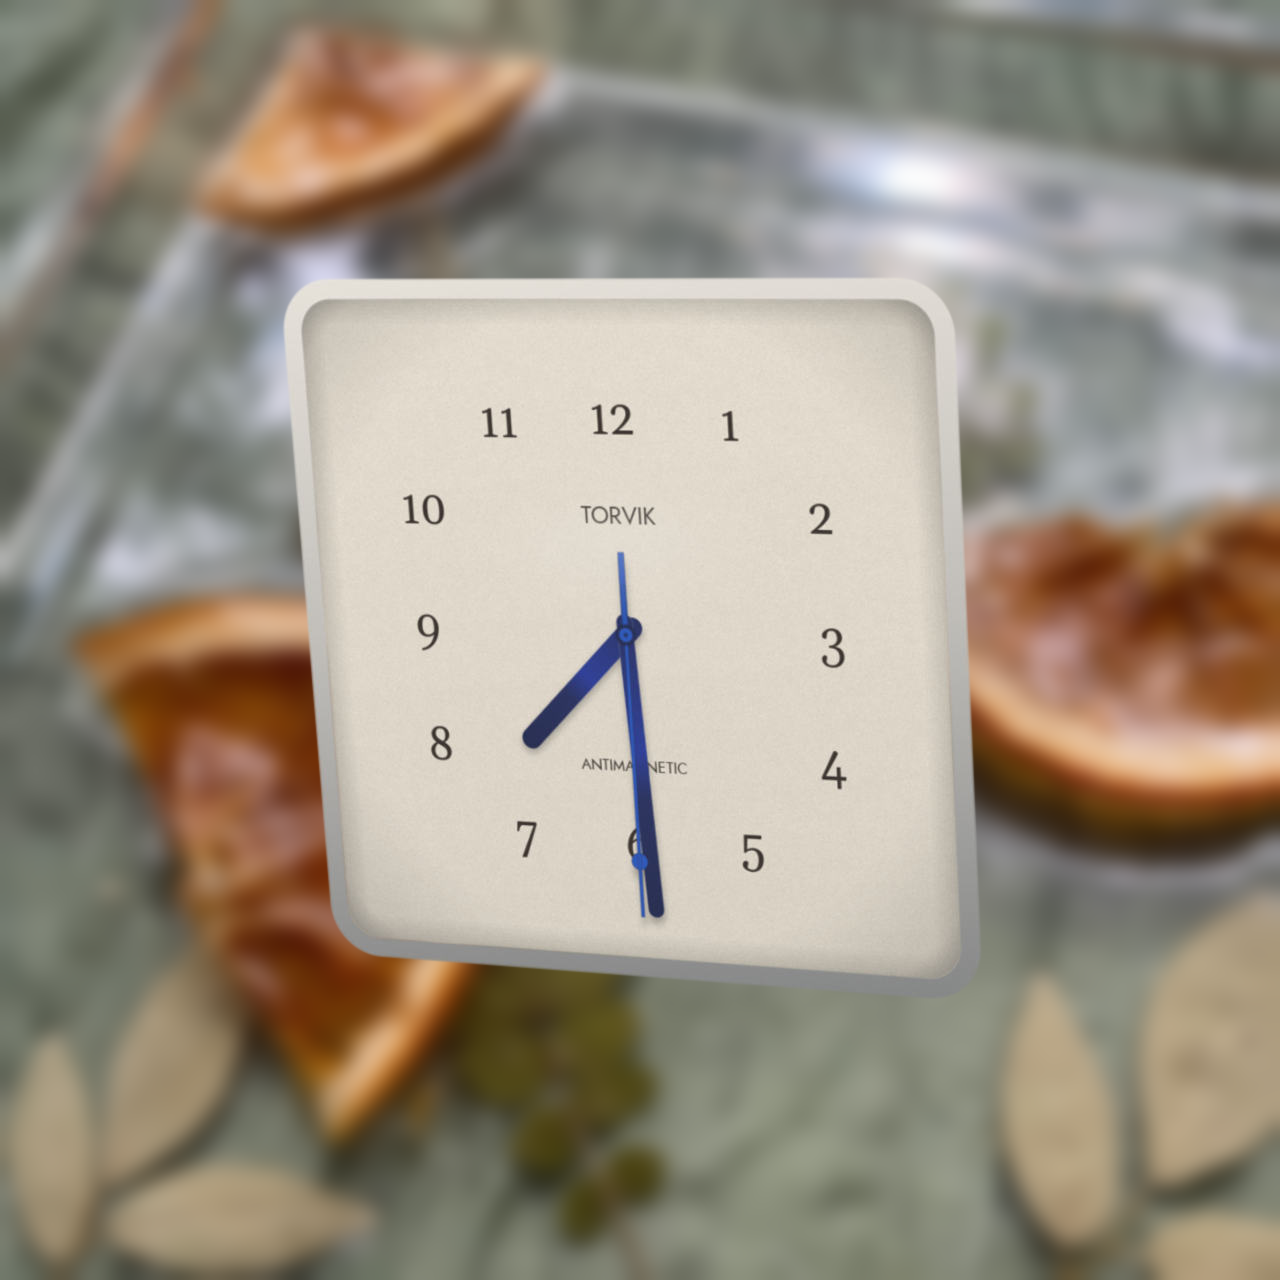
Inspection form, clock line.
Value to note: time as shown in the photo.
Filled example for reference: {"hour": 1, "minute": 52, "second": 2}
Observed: {"hour": 7, "minute": 29, "second": 30}
